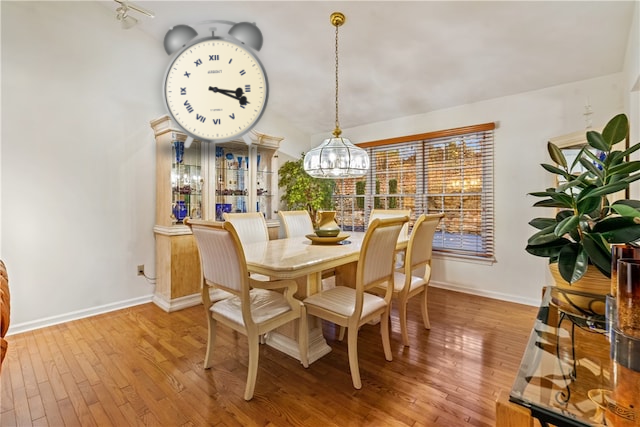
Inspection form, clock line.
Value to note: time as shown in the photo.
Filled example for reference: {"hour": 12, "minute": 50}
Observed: {"hour": 3, "minute": 19}
